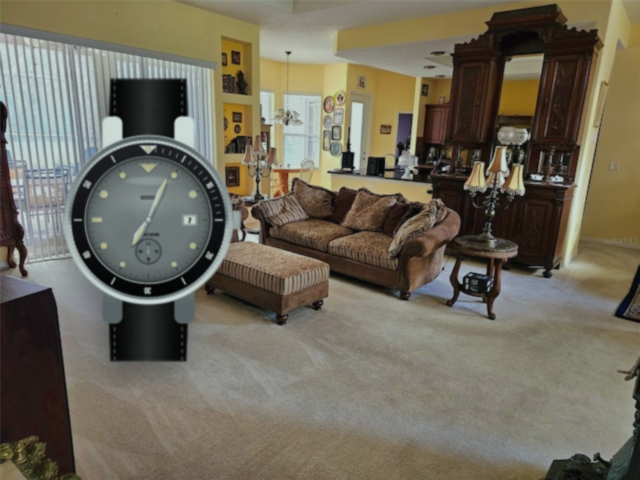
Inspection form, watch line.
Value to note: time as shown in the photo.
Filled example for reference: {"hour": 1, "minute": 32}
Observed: {"hour": 7, "minute": 4}
